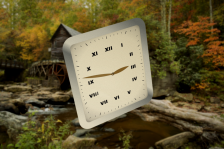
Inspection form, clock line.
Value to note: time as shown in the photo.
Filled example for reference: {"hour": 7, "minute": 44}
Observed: {"hour": 2, "minute": 47}
